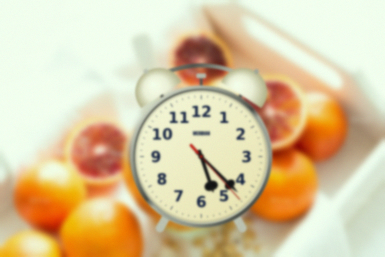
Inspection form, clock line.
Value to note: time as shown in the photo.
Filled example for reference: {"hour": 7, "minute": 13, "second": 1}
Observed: {"hour": 5, "minute": 22, "second": 23}
